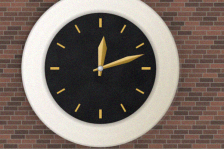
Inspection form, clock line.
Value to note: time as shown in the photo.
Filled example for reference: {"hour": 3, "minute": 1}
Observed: {"hour": 12, "minute": 12}
